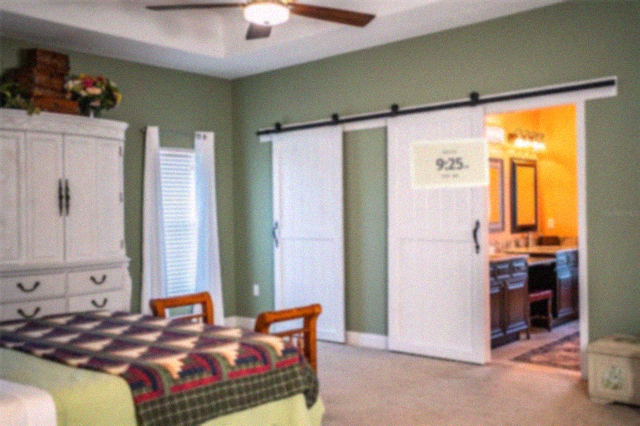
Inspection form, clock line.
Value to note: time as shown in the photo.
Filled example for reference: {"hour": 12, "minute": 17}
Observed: {"hour": 9, "minute": 25}
